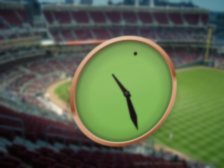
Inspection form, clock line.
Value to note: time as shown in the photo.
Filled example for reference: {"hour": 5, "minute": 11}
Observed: {"hour": 10, "minute": 25}
